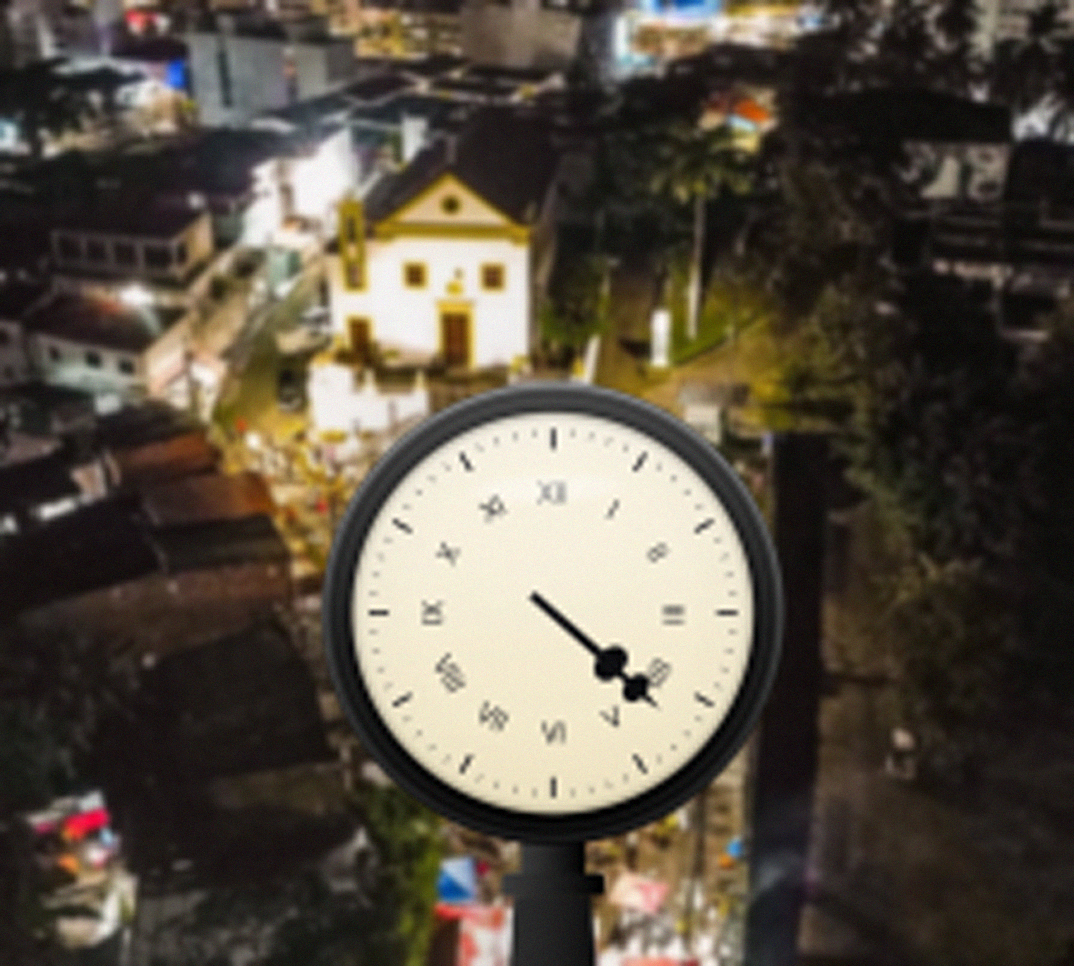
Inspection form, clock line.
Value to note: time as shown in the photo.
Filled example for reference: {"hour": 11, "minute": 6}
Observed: {"hour": 4, "minute": 22}
